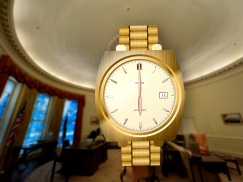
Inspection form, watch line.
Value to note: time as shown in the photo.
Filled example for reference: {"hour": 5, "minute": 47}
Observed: {"hour": 6, "minute": 0}
